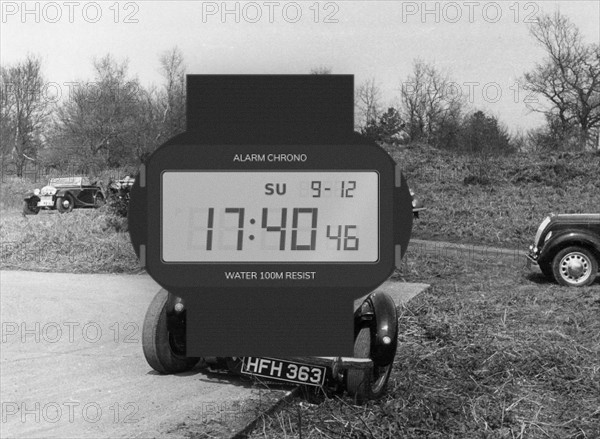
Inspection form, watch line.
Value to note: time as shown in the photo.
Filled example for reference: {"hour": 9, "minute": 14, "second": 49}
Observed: {"hour": 17, "minute": 40, "second": 46}
